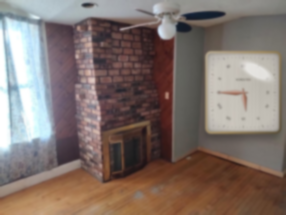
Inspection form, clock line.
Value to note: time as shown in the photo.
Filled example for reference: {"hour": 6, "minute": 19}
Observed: {"hour": 5, "minute": 45}
